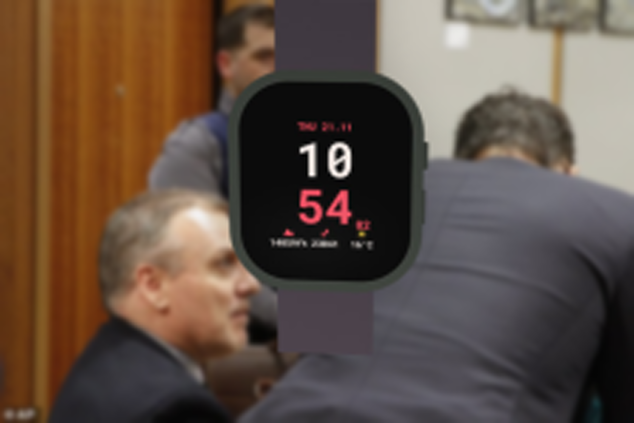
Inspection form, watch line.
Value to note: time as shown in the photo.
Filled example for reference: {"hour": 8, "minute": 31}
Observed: {"hour": 10, "minute": 54}
